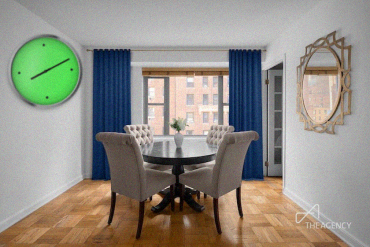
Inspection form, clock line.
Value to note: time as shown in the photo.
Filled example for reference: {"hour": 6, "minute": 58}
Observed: {"hour": 8, "minute": 11}
